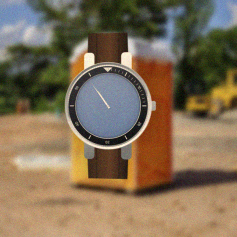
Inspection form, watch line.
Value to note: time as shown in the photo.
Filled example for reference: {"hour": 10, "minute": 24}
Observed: {"hour": 10, "minute": 54}
